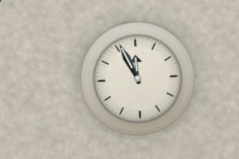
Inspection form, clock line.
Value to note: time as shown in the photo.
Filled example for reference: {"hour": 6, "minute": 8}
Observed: {"hour": 11, "minute": 56}
